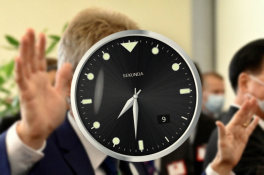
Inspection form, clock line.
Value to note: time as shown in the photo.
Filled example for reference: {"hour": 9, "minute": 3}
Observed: {"hour": 7, "minute": 31}
